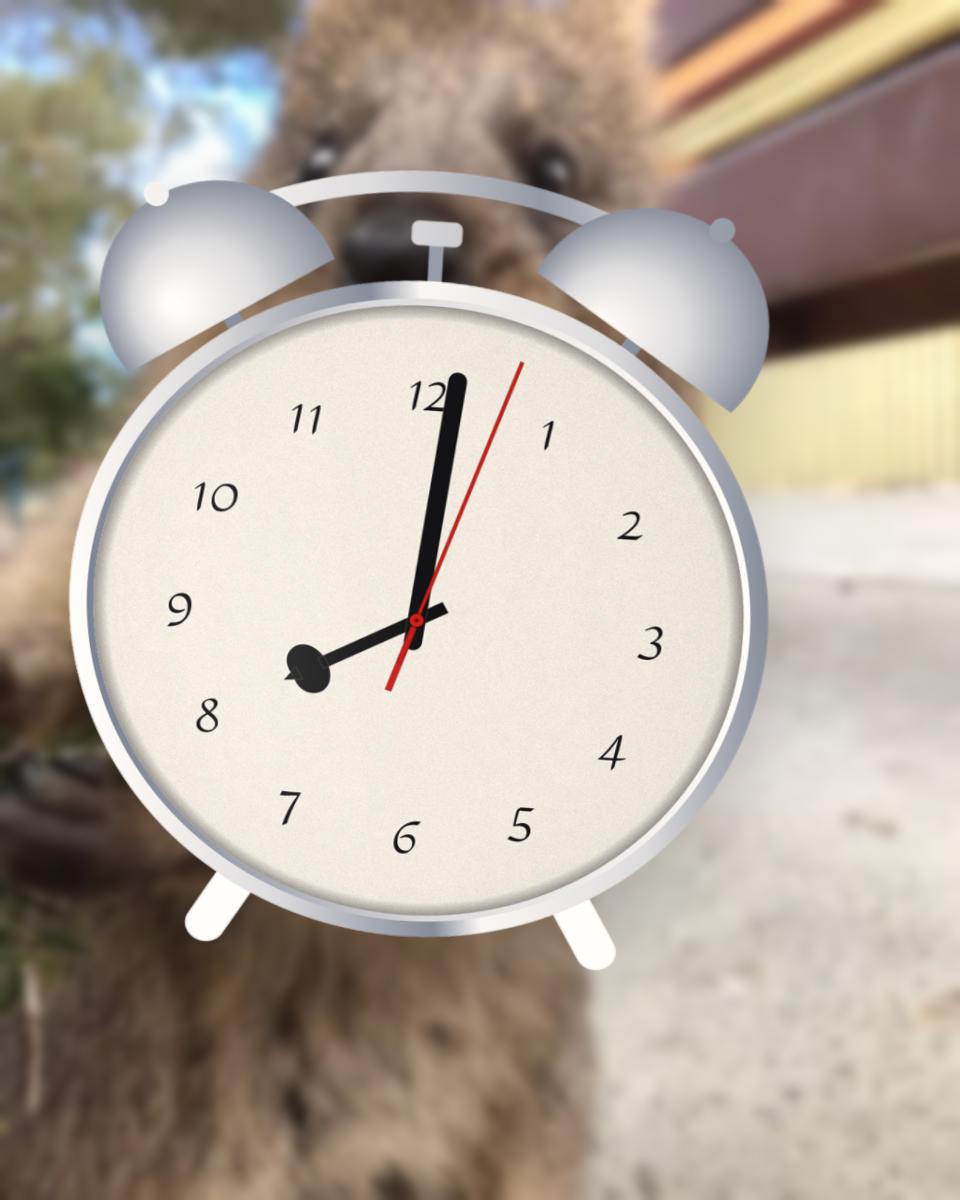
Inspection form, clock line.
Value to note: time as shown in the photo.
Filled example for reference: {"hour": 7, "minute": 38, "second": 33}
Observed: {"hour": 8, "minute": 1, "second": 3}
